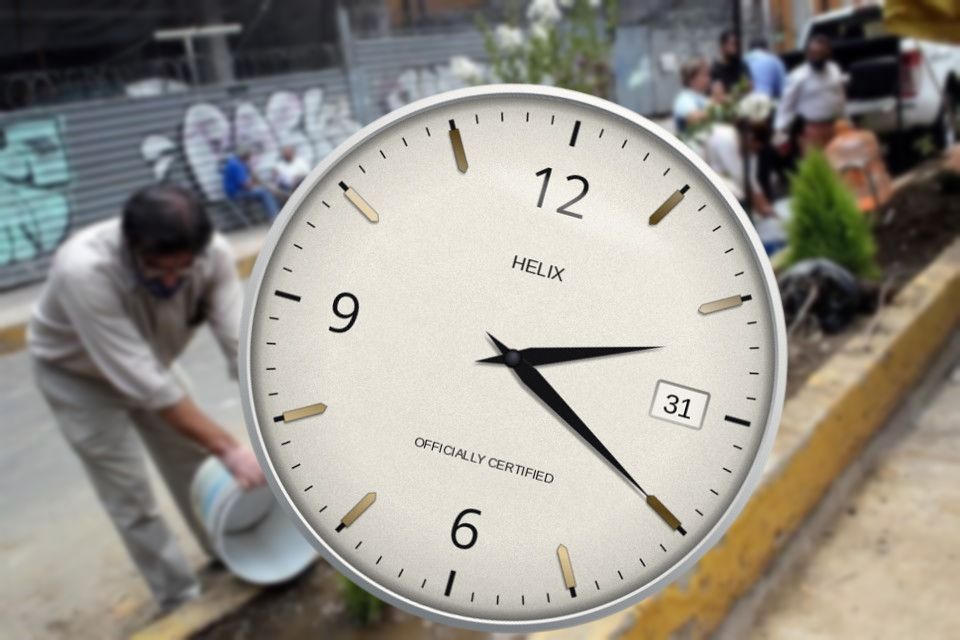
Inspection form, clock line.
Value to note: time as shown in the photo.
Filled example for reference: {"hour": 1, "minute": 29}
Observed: {"hour": 2, "minute": 20}
